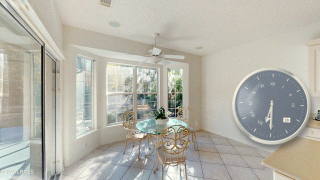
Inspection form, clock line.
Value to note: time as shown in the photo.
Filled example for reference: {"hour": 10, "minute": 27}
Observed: {"hour": 6, "minute": 30}
